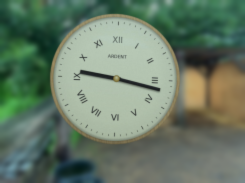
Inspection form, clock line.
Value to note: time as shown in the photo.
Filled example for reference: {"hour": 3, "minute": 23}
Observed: {"hour": 9, "minute": 17}
